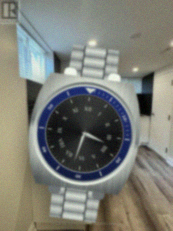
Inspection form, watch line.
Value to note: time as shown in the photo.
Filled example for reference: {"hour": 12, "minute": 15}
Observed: {"hour": 3, "minute": 32}
